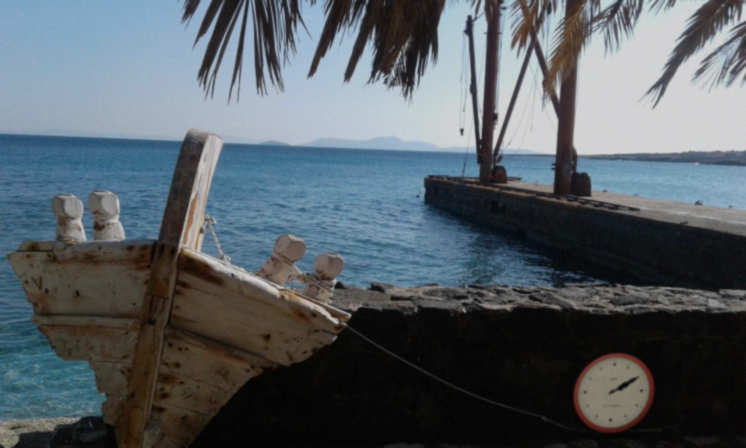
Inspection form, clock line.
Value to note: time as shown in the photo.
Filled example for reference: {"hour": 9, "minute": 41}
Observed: {"hour": 2, "minute": 10}
